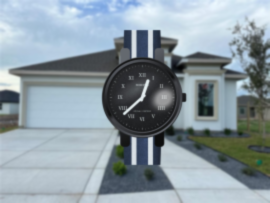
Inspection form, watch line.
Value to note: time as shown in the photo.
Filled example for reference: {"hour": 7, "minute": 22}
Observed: {"hour": 12, "minute": 38}
